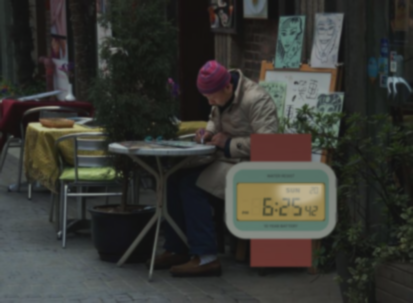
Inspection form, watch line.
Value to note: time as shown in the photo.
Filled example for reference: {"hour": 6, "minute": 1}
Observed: {"hour": 6, "minute": 25}
